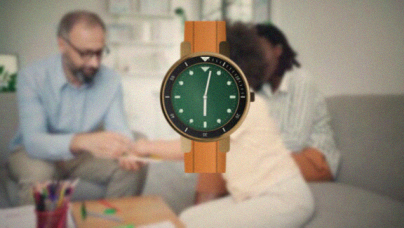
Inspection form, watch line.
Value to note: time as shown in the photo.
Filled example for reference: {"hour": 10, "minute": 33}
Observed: {"hour": 6, "minute": 2}
